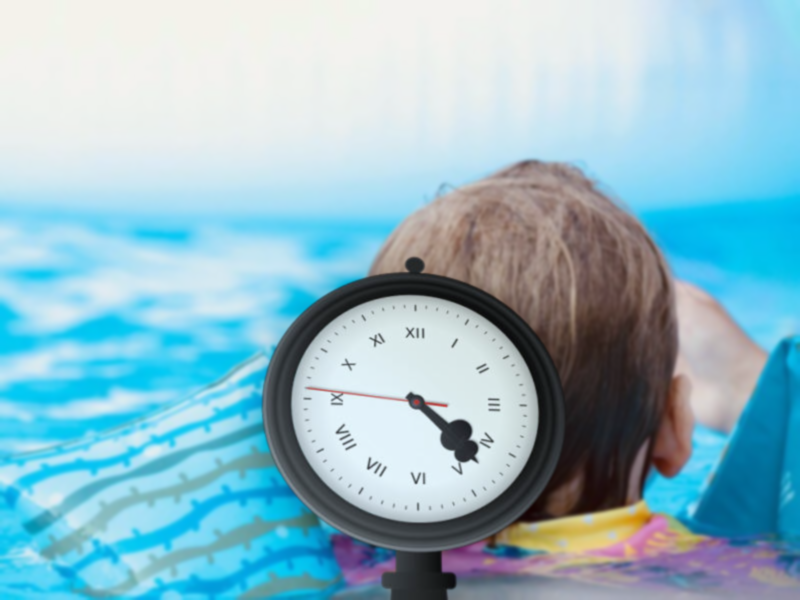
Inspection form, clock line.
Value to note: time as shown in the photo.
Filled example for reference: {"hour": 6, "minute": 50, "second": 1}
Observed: {"hour": 4, "minute": 22, "second": 46}
